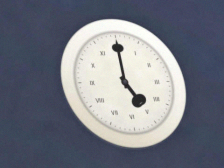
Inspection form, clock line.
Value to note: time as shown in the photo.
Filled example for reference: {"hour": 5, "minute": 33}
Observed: {"hour": 5, "minute": 0}
